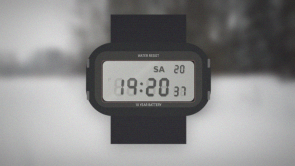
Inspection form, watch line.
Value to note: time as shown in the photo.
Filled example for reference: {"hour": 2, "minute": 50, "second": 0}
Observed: {"hour": 19, "minute": 20, "second": 37}
